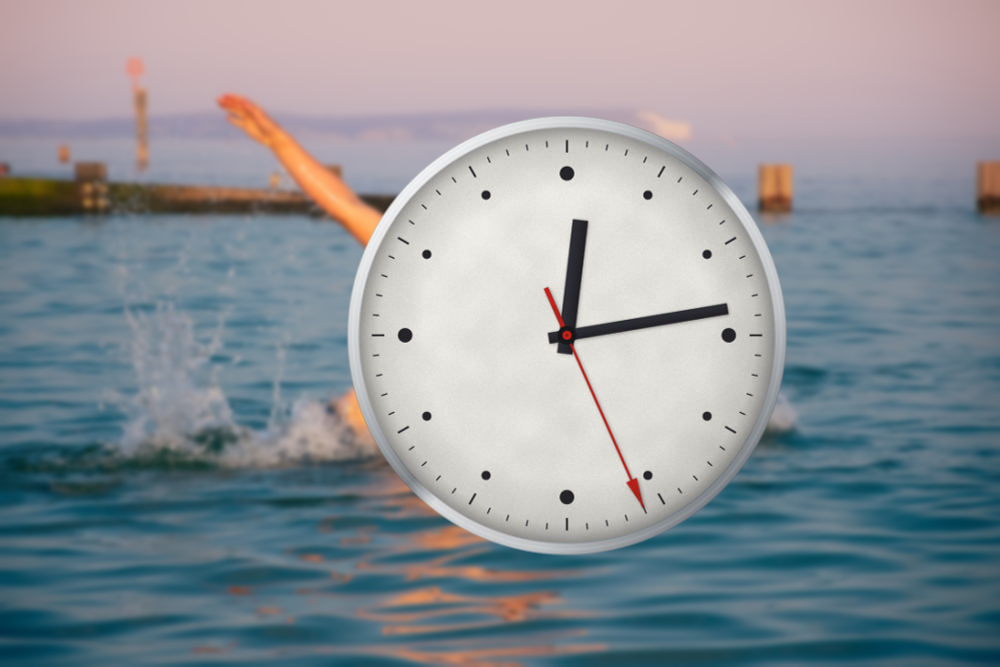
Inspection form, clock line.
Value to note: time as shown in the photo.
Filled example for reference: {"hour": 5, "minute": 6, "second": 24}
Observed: {"hour": 12, "minute": 13, "second": 26}
